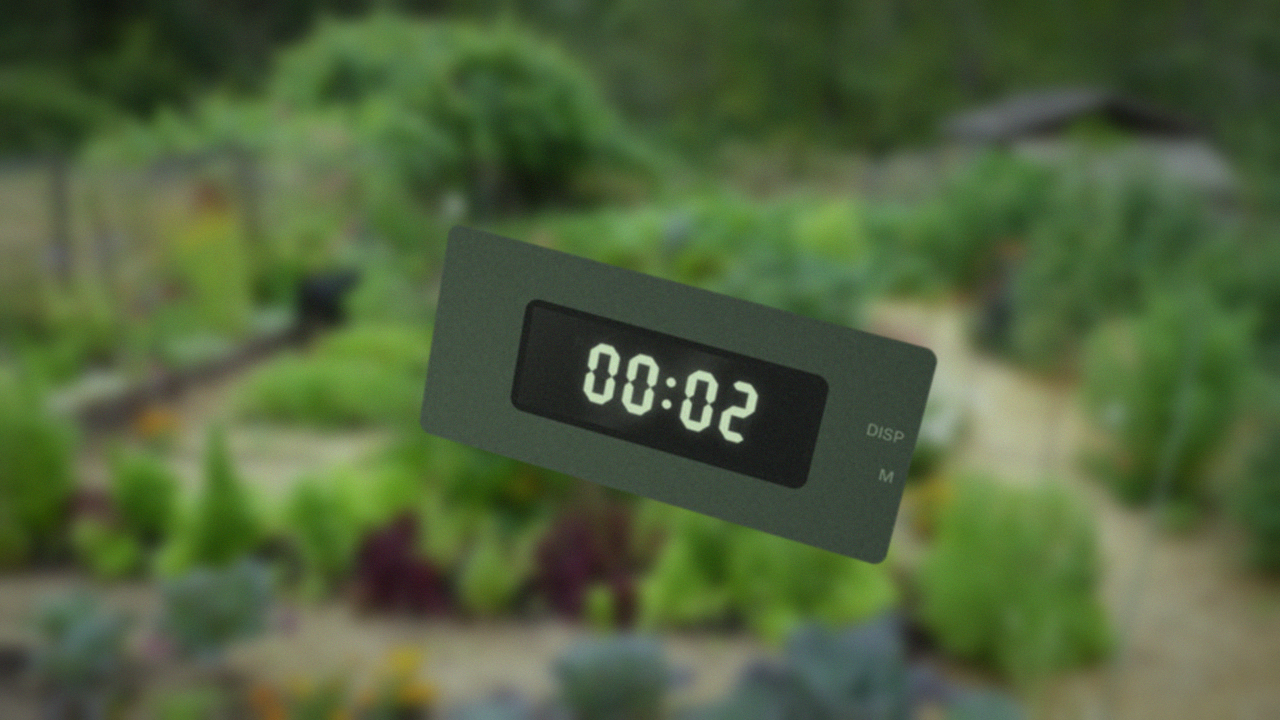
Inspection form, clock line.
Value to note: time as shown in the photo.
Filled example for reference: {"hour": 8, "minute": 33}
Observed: {"hour": 0, "minute": 2}
